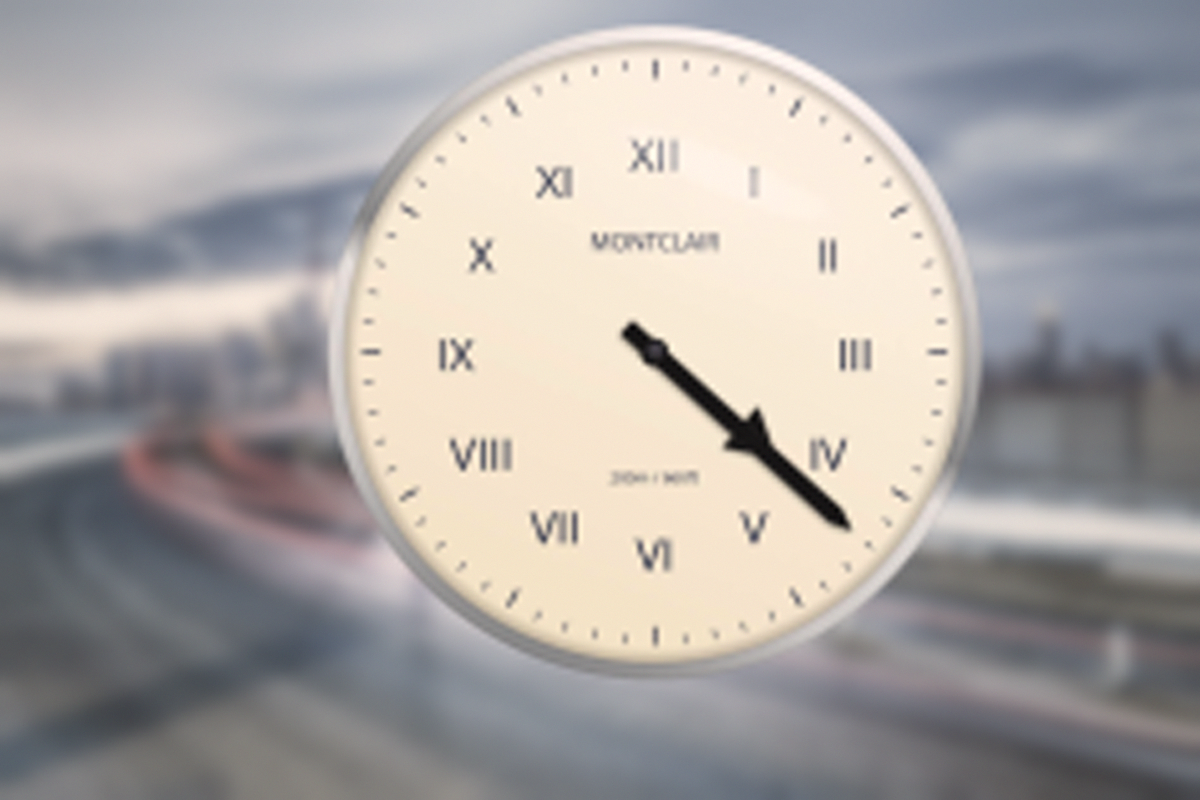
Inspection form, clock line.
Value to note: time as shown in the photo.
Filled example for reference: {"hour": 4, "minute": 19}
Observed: {"hour": 4, "minute": 22}
